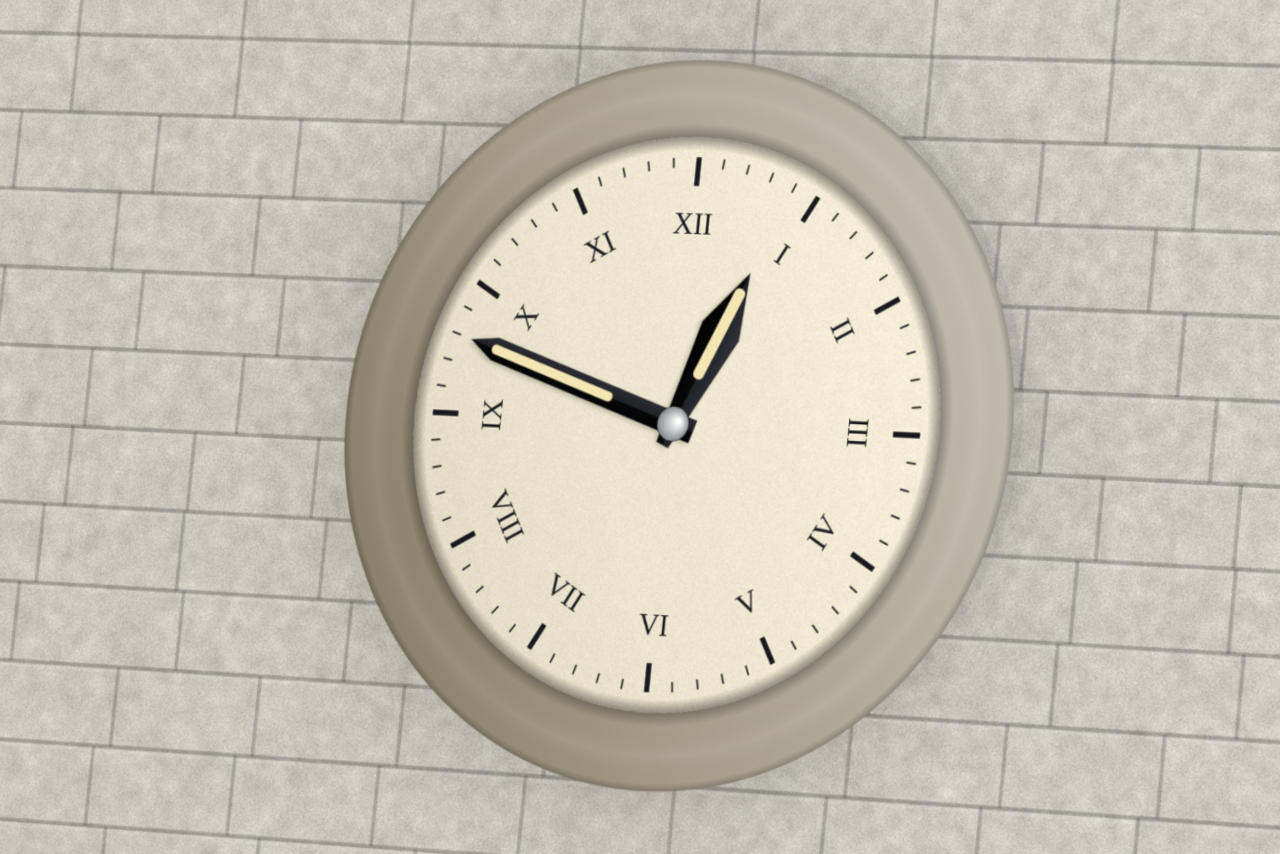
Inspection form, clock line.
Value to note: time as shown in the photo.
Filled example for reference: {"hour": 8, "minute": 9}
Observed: {"hour": 12, "minute": 48}
